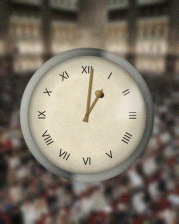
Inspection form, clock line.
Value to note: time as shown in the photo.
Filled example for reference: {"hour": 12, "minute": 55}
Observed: {"hour": 1, "minute": 1}
